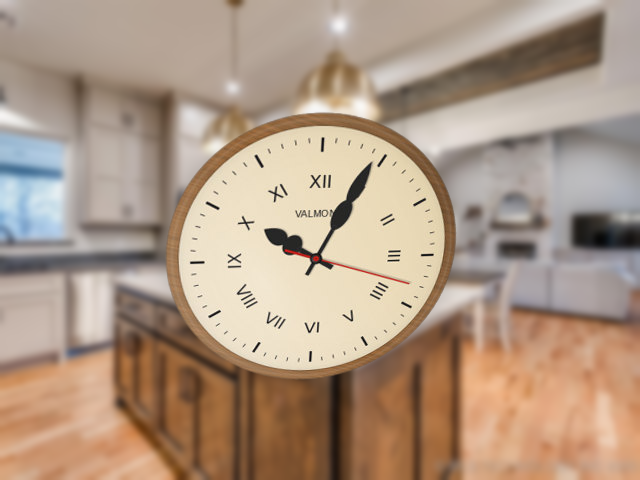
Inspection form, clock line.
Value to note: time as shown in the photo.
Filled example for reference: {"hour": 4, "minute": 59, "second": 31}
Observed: {"hour": 10, "minute": 4, "second": 18}
